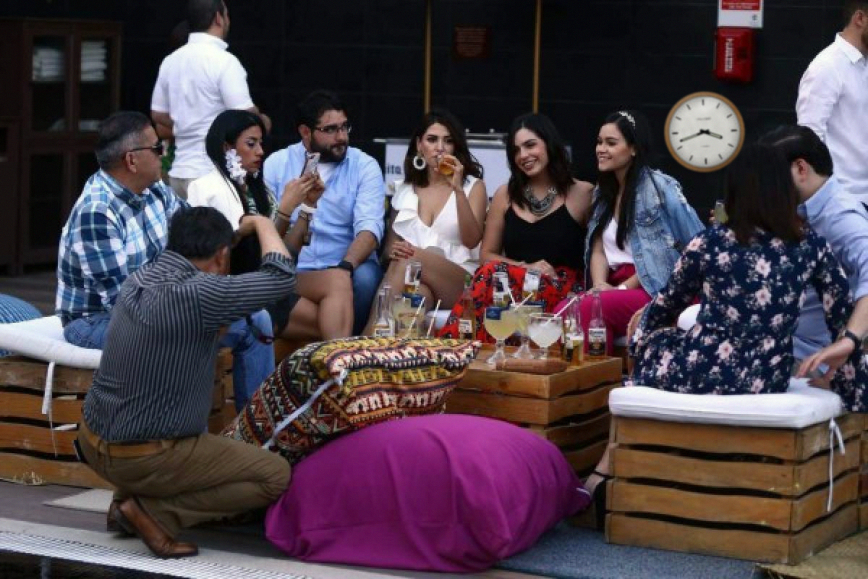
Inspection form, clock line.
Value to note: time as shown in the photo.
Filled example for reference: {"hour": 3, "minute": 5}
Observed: {"hour": 3, "minute": 42}
